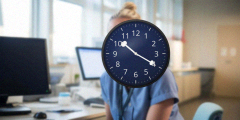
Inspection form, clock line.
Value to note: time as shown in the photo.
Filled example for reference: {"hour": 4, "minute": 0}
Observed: {"hour": 10, "minute": 20}
